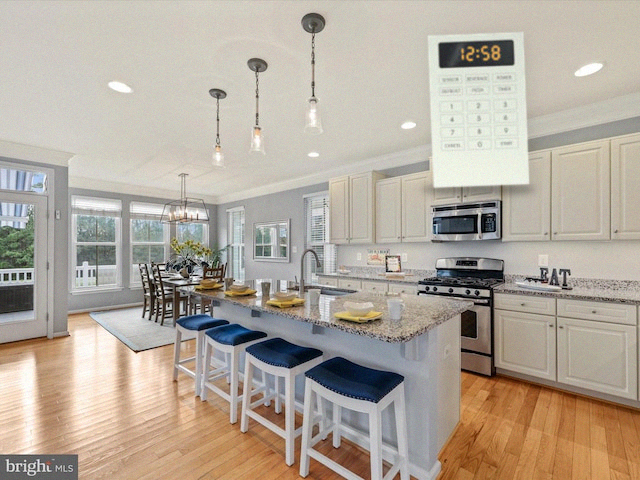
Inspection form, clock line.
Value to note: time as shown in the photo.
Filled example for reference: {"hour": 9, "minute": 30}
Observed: {"hour": 12, "minute": 58}
